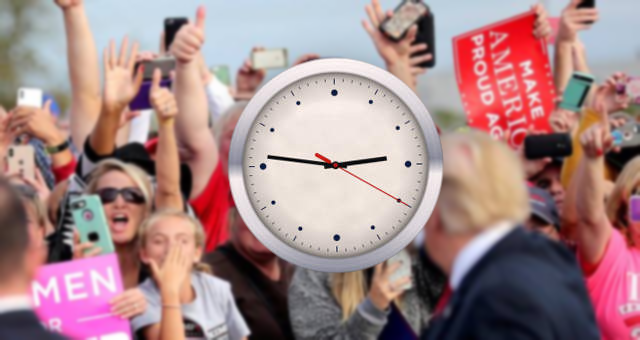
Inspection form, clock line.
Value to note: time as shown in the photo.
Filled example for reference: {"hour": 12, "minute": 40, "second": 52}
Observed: {"hour": 2, "minute": 46, "second": 20}
